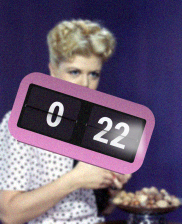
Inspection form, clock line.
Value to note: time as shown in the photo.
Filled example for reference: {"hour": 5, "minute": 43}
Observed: {"hour": 0, "minute": 22}
